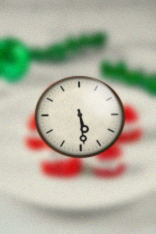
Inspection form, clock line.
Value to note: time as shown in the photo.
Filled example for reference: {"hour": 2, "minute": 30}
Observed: {"hour": 5, "minute": 29}
